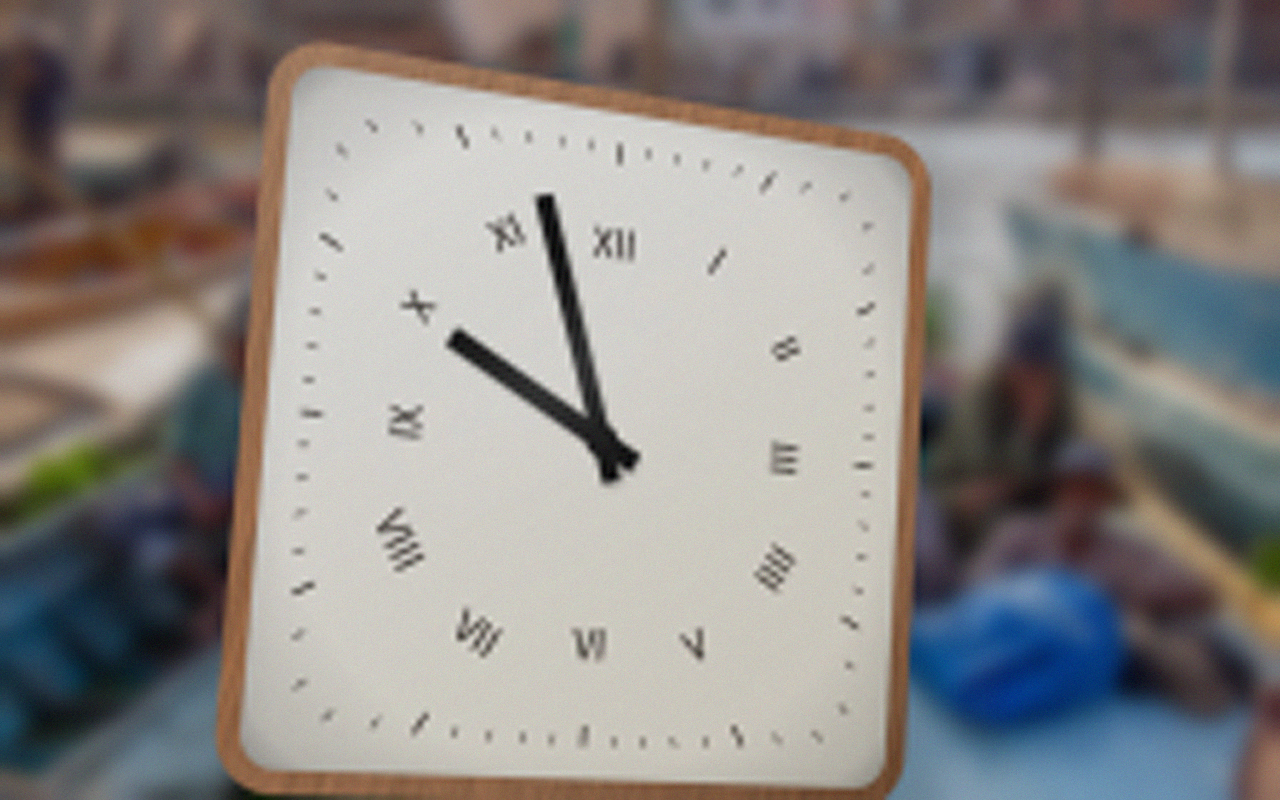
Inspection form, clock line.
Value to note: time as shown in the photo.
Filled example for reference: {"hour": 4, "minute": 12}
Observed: {"hour": 9, "minute": 57}
